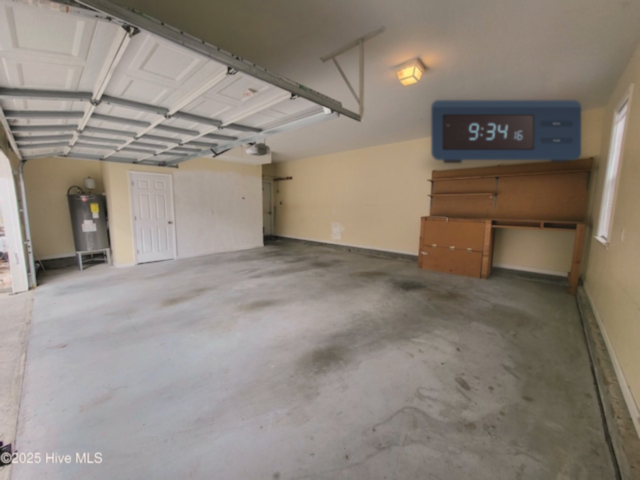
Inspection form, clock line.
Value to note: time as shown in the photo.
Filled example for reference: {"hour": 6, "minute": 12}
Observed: {"hour": 9, "minute": 34}
